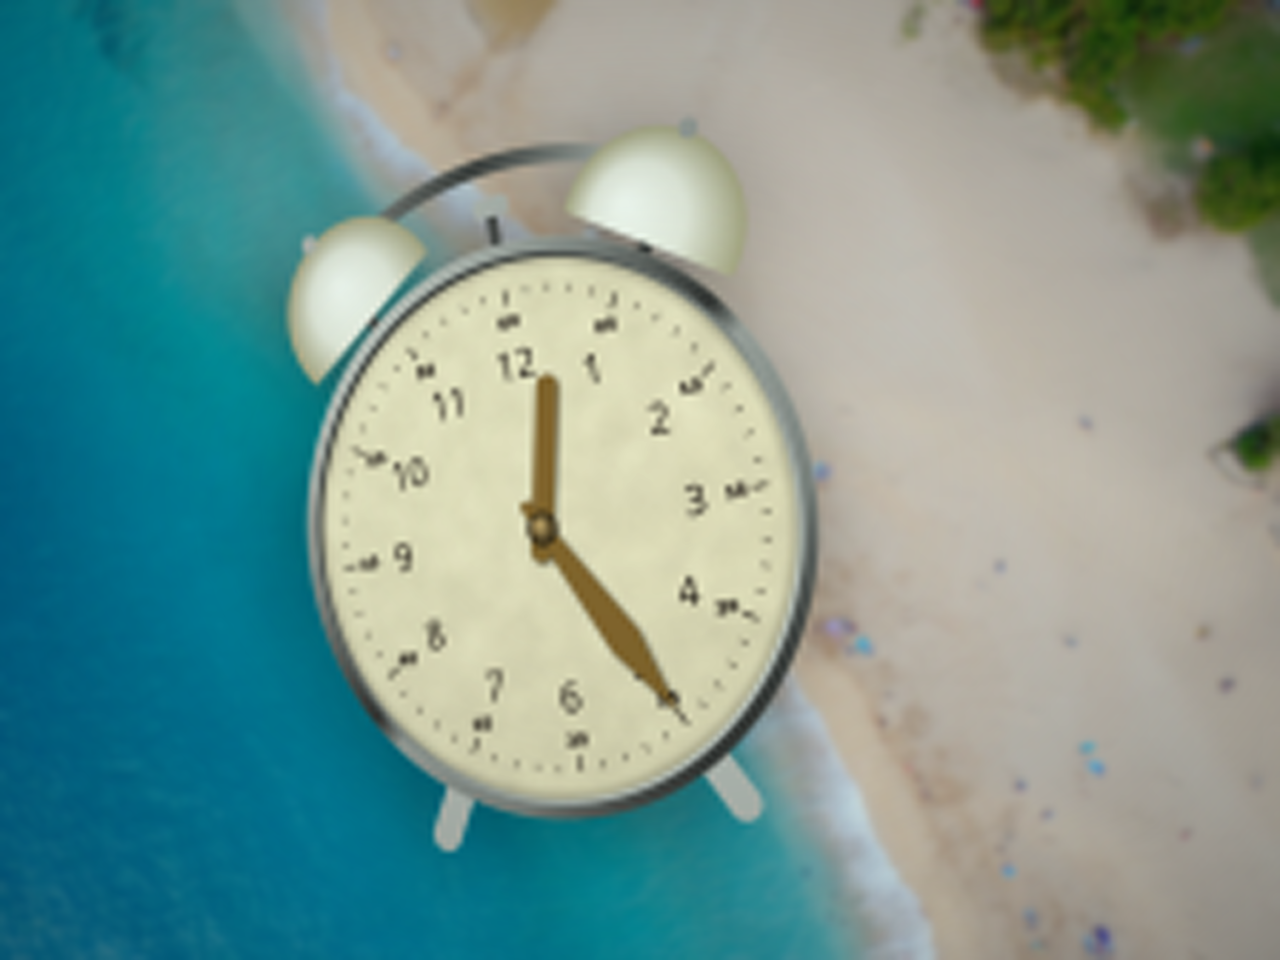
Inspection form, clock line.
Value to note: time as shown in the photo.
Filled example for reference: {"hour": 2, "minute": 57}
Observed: {"hour": 12, "minute": 25}
